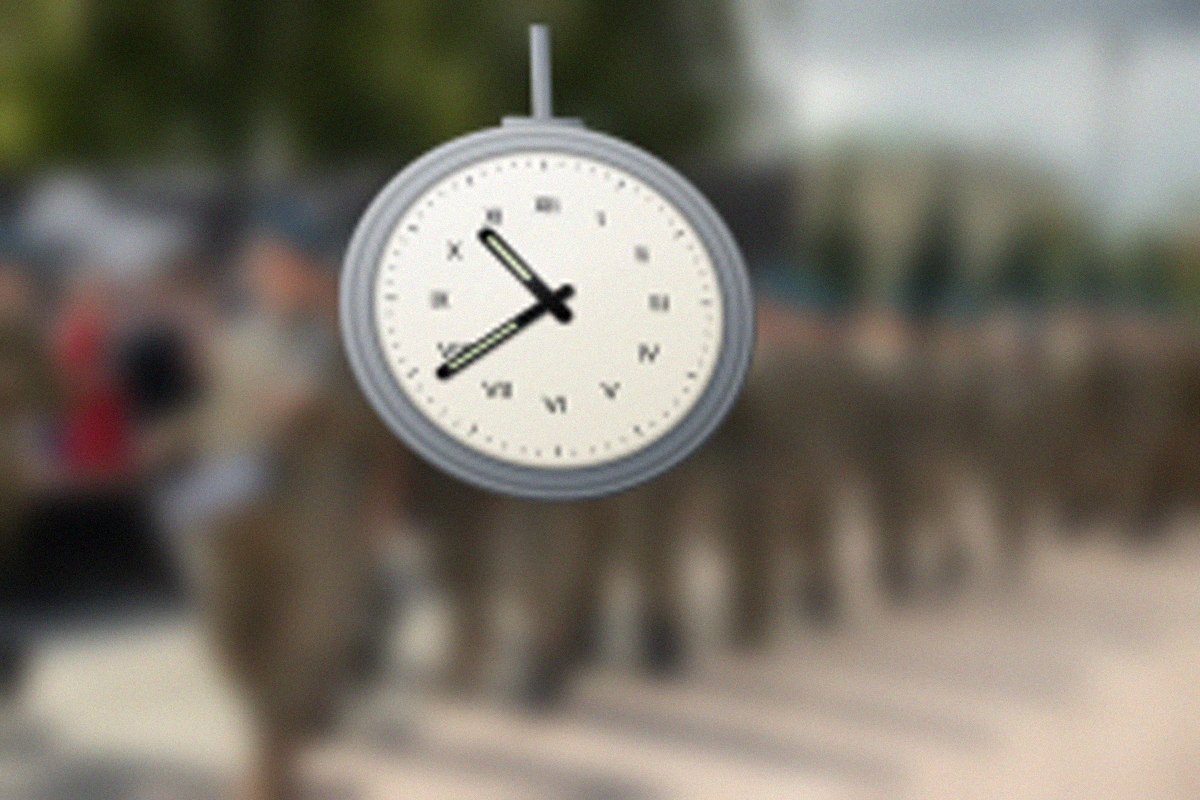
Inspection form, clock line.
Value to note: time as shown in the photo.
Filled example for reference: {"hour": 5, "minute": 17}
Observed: {"hour": 10, "minute": 39}
